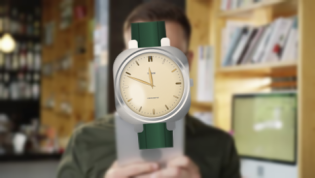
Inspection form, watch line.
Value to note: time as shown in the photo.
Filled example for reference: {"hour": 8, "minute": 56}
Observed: {"hour": 11, "minute": 49}
